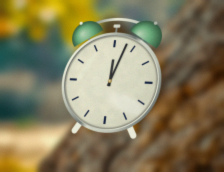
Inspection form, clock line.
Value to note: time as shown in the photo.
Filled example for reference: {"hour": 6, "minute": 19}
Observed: {"hour": 12, "minute": 3}
